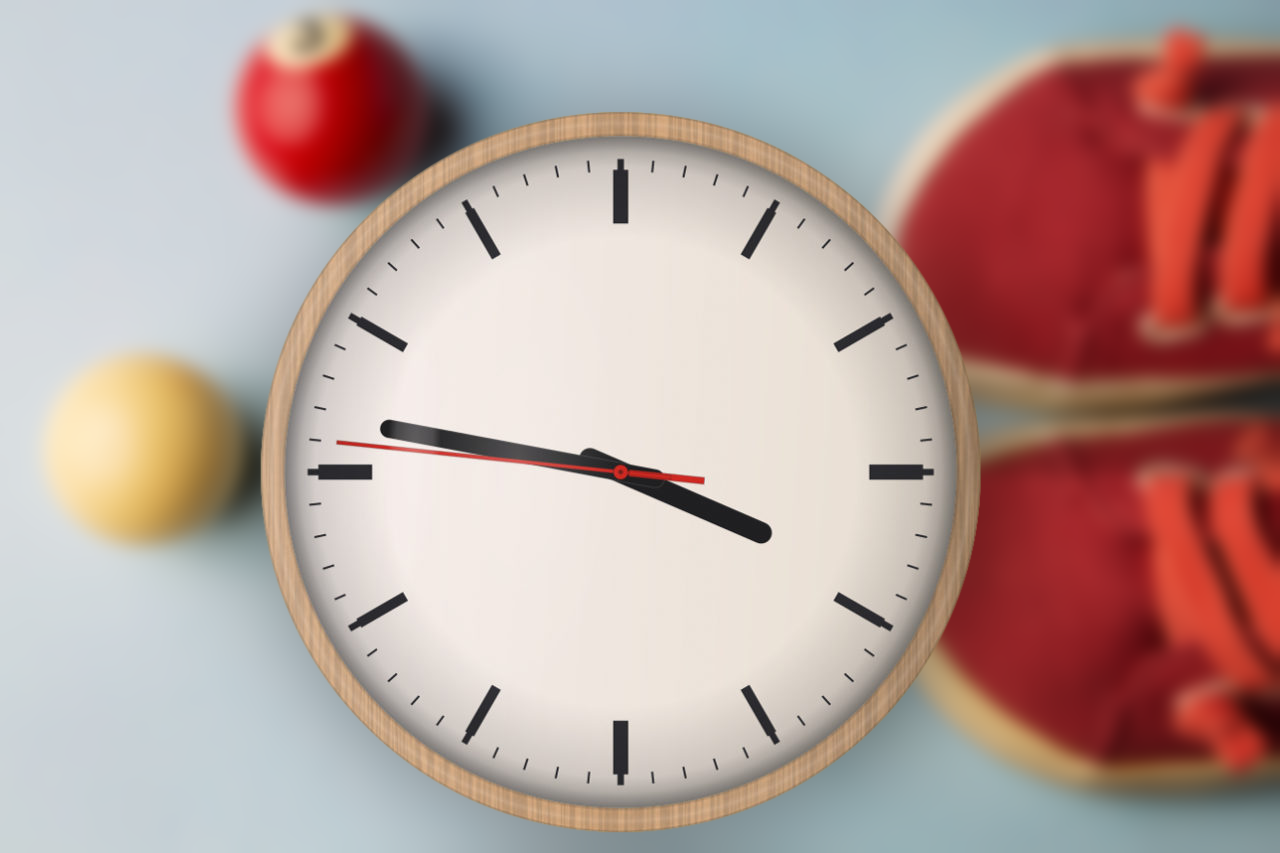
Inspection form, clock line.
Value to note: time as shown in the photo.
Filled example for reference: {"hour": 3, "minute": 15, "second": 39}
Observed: {"hour": 3, "minute": 46, "second": 46}
